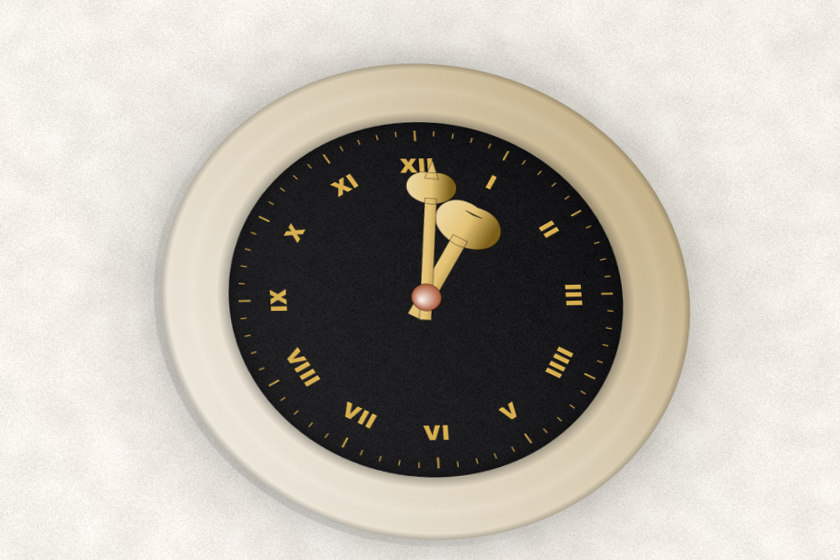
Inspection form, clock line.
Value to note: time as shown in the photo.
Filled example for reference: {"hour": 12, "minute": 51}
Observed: {"hour": 1, "minute": 1}
